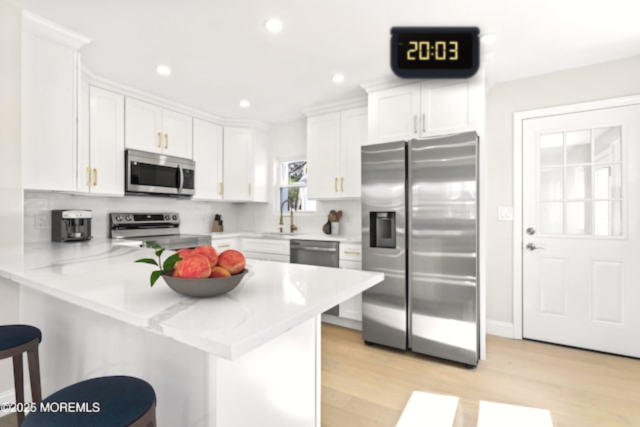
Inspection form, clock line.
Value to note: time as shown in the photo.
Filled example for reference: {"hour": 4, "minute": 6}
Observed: {"hour": 20, "minute": 3}
